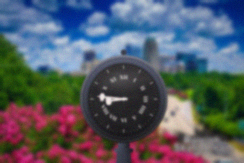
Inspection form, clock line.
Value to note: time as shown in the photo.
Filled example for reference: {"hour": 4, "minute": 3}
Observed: {"hour": 8, "minute": 46}
